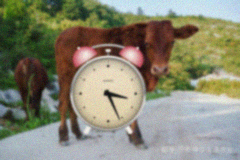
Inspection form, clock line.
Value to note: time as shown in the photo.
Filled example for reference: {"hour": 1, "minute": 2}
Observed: {"hour": 3, "minute": 26}
